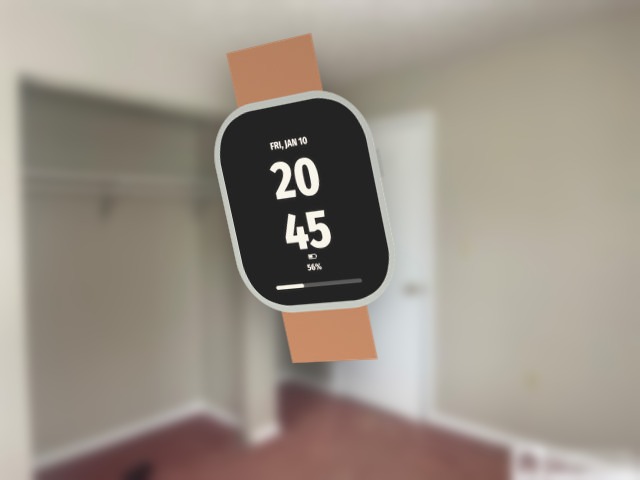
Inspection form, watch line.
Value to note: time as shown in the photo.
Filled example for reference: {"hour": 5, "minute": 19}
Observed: {"hour": 20, "minute": 45}
